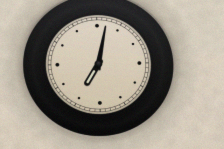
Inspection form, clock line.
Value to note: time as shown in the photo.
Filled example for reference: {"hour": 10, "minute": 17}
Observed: {"hour": 7, "minute": 2}
